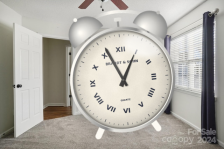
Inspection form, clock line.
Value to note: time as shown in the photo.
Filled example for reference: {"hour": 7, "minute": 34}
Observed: {"hour": 12, "minute": 56}
